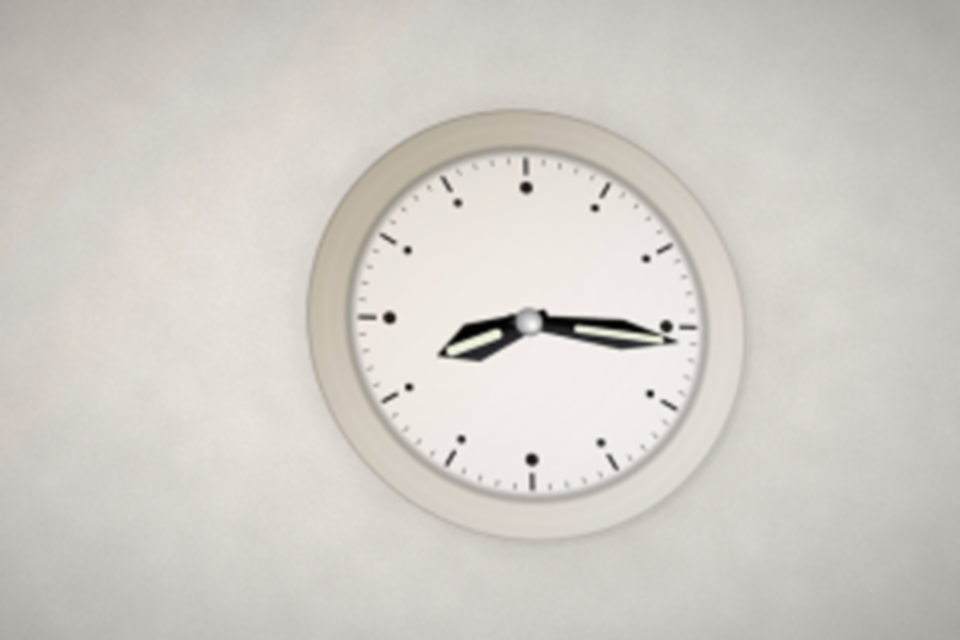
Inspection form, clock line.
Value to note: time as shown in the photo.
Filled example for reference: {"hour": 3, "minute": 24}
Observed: {"hour": 8, "minute": 16}
